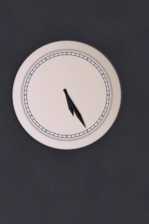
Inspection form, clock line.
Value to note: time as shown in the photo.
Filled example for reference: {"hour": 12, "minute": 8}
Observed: {"hour": 5, "minute": 25}
